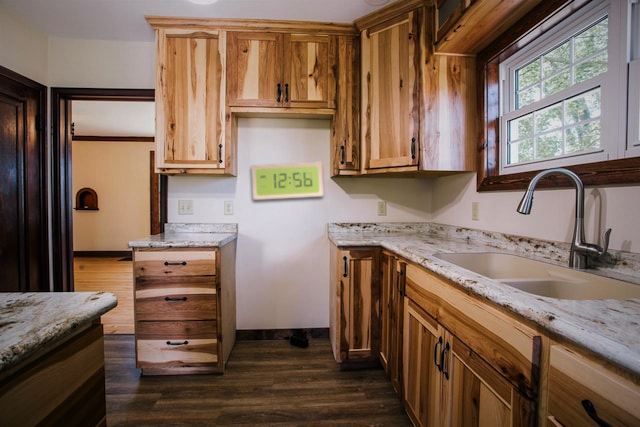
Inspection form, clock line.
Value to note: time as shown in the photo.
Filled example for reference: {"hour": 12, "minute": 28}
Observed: {"hour": 12, "minute": 56}
